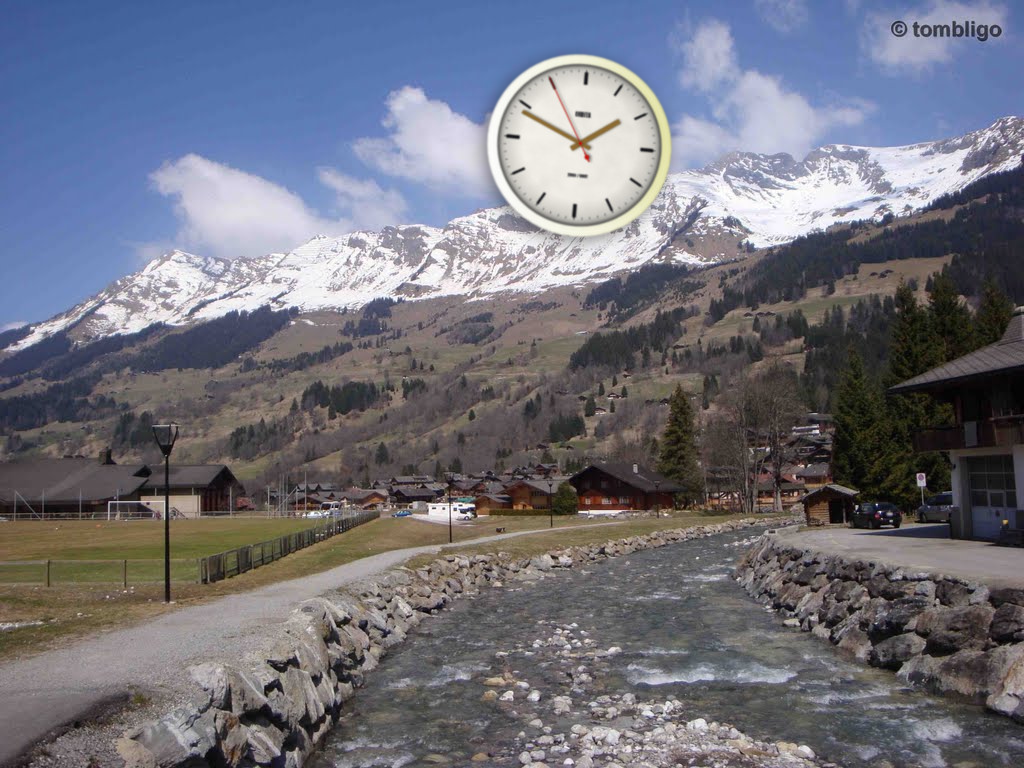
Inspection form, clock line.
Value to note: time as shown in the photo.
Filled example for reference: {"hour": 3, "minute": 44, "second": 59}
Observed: {"hour": 1, "minute": 48, "second": 55}
